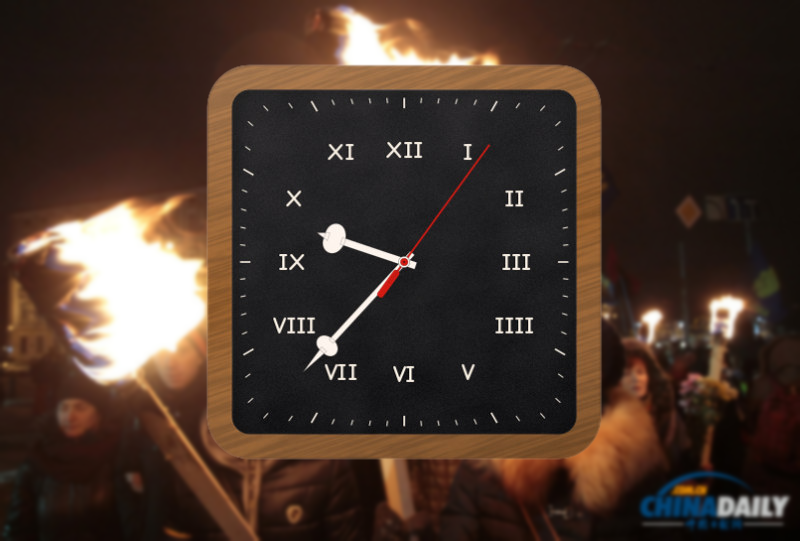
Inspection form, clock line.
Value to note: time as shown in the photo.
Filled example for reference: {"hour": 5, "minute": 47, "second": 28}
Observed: {"hour": 9, "minute": 37, "second": 6}
